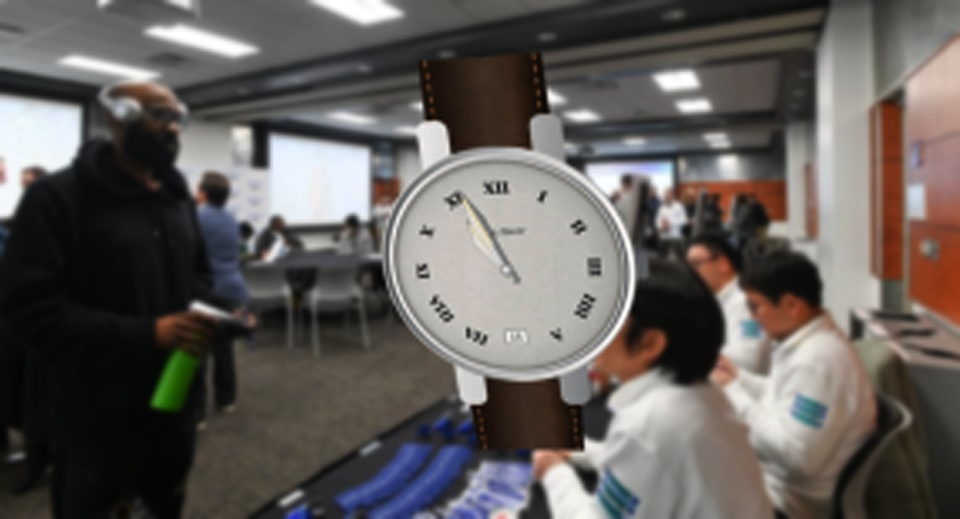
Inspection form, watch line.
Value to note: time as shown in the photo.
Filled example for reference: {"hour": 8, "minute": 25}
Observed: {"hour": 10, "minute": 56}
